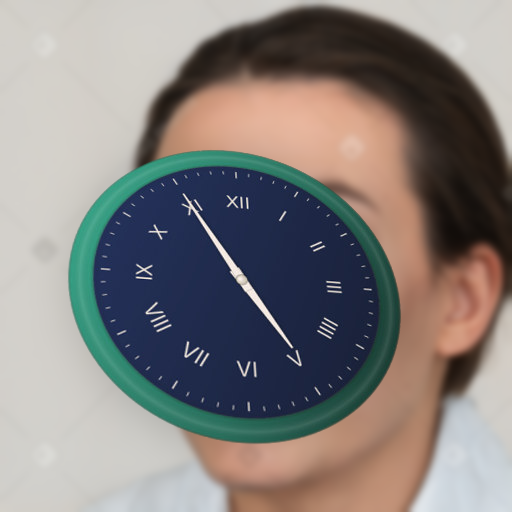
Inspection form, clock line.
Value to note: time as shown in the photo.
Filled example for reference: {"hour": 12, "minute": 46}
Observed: {"hour": 4, "minute": 55}
